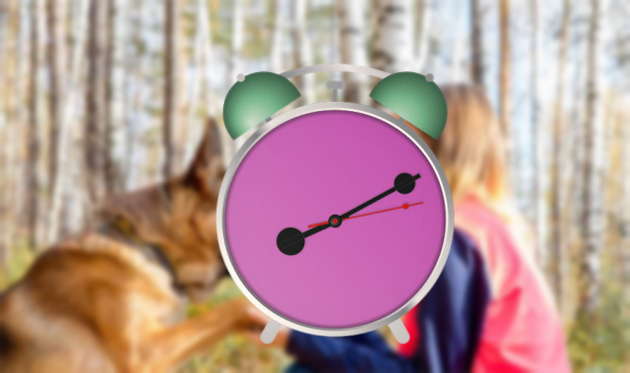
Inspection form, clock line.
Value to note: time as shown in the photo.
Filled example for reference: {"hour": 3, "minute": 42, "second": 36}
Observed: {"hour": 8, "minute": 10, "second": 13}
